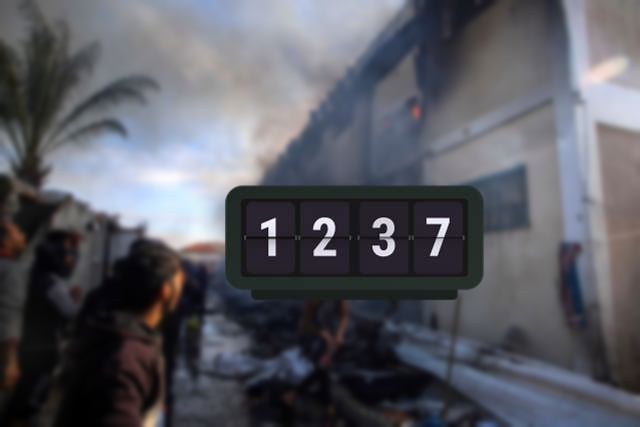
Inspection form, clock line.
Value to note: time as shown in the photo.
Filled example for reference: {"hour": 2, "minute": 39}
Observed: {"hour": 12, "minute": 37}
